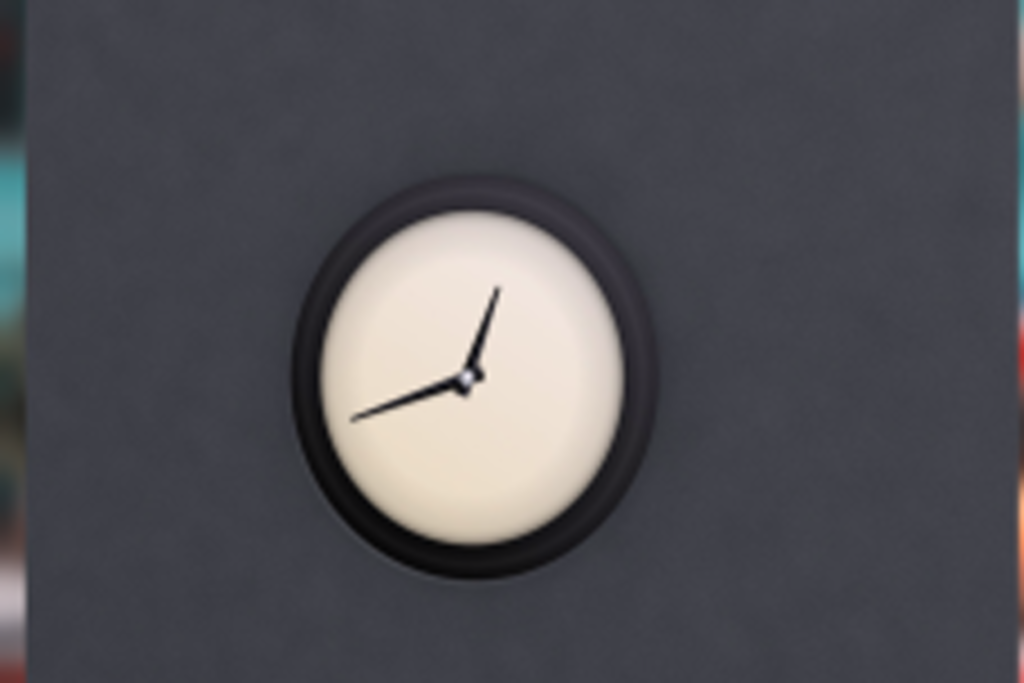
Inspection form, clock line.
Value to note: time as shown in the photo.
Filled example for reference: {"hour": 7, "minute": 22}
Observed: {"hour": 12, "minute": 42}
